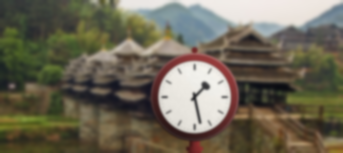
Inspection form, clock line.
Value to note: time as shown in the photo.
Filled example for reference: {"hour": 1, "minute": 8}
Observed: {"hour": 1, "minute": 28}
